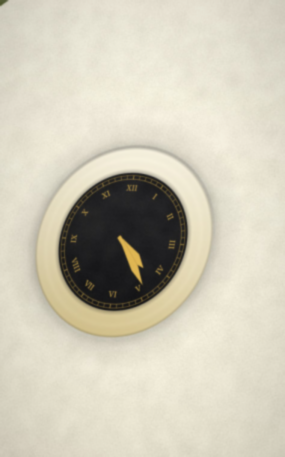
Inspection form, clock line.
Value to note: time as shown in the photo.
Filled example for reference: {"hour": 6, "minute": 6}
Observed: {"hour": 4, "minute": 24}
